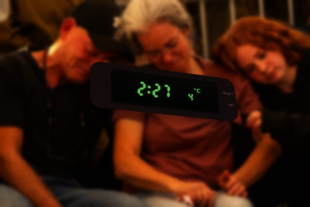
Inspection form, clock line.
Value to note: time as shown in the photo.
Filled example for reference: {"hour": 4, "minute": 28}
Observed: {"hour": 2, "minute": 27}
